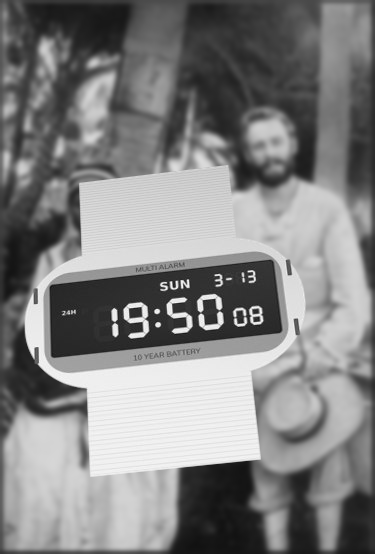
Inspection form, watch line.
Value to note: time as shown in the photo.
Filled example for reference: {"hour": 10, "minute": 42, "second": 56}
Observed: {"hour": 19, "minute": 50, "second": 8}
